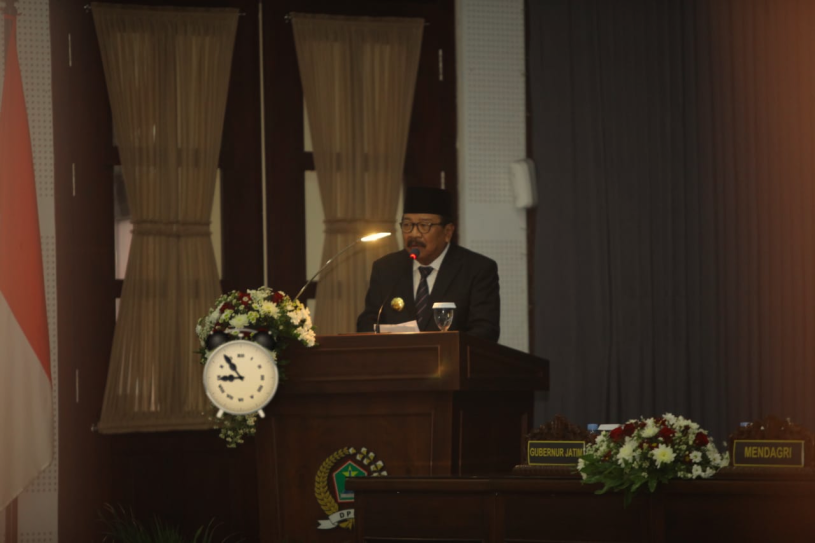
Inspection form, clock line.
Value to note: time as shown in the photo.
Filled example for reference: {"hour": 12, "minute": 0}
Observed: {"hour": 8, "minute": 54}
